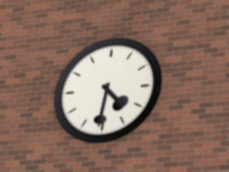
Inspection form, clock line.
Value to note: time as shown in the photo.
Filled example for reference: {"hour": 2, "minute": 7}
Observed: {"hour": 4, "minute": 31}
